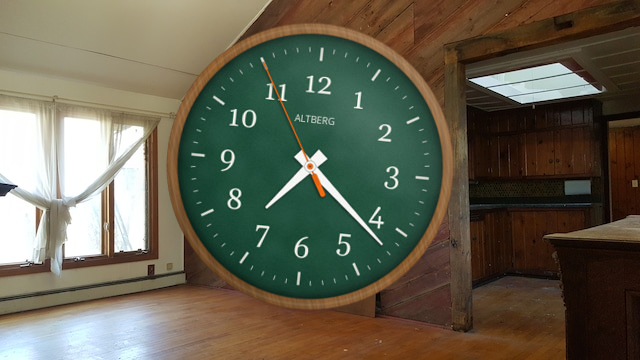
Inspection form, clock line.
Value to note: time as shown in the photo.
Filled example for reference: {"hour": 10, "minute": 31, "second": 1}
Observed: {"hour": 7, "minute": 21, "second": 55}
